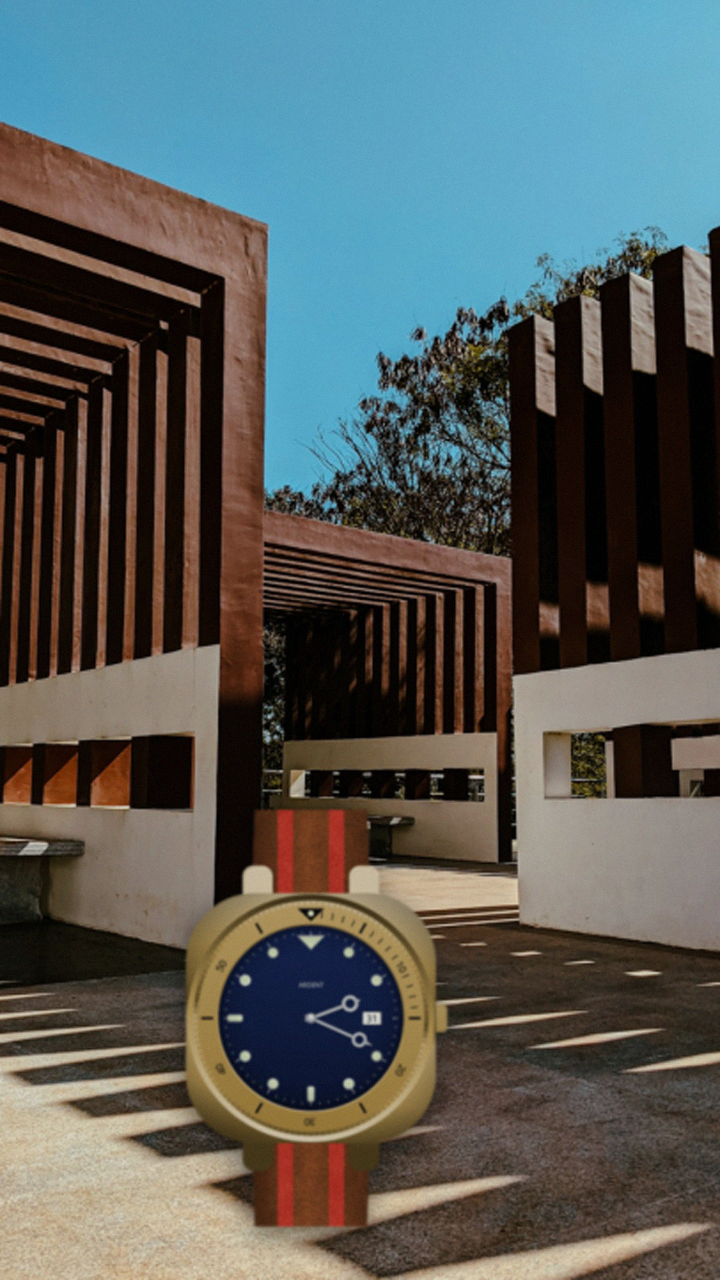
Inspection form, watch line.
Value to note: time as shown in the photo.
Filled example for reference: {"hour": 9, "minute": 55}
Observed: {"hour": 2, "minute": 19}
